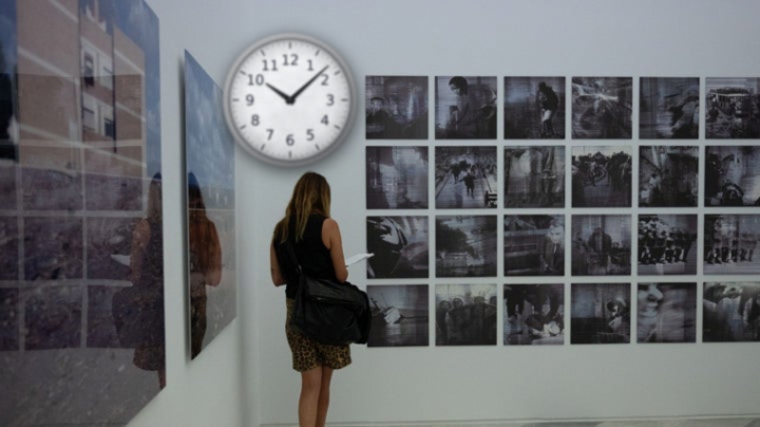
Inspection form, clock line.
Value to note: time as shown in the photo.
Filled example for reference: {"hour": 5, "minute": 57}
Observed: {"hour": 10, "minute": 8}
